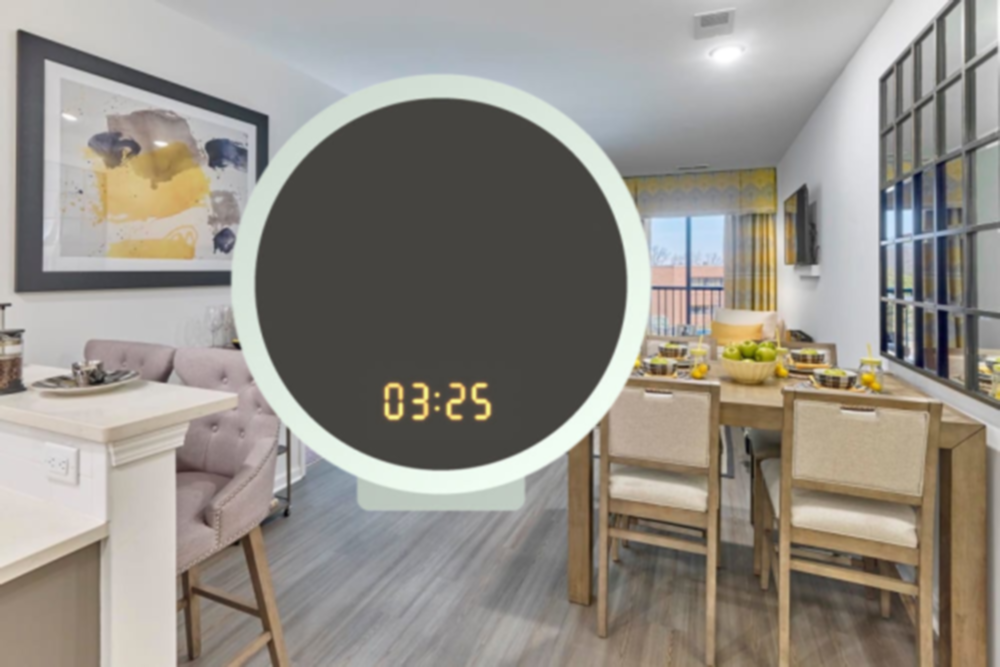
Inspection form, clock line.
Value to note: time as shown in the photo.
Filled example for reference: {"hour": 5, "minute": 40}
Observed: {"hour": 3, "minute": 25}
